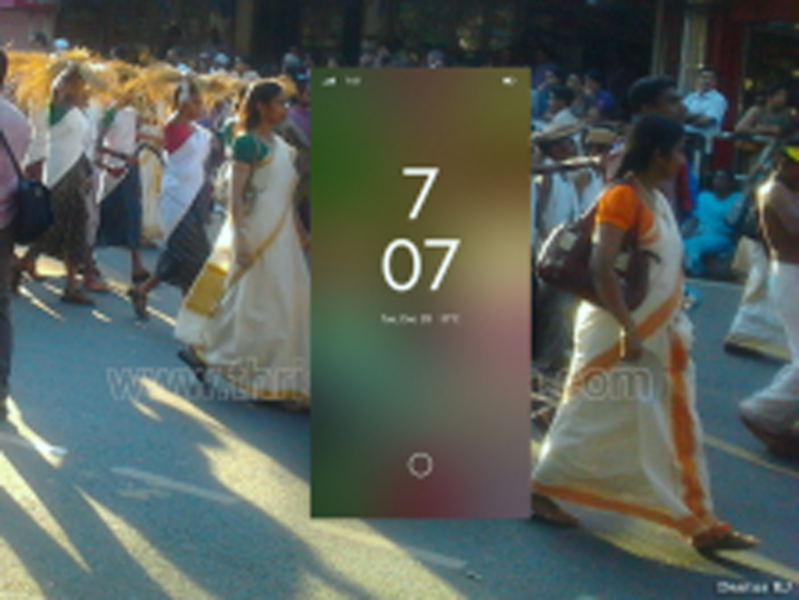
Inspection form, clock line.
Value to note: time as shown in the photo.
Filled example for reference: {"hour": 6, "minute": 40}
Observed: {"hour": 7, "minute": 7}
